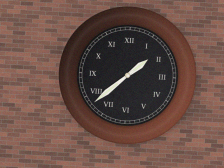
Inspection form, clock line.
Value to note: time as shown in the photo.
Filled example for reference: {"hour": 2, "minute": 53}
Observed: {"hour": 1, "minute": 38}
